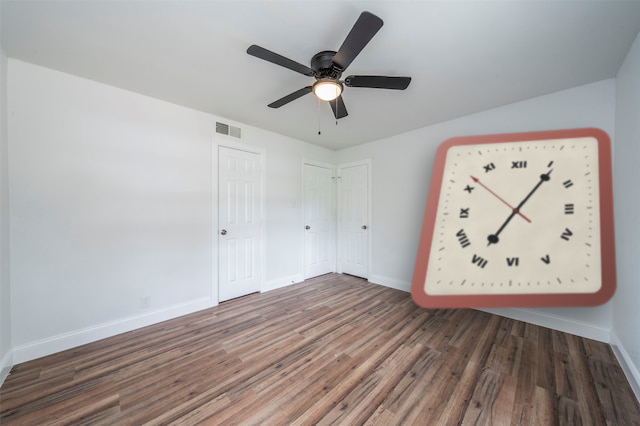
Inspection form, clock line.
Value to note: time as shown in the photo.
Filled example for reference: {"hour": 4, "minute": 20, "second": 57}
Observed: {"hour": 7, "minute": 5, "second": 52}
